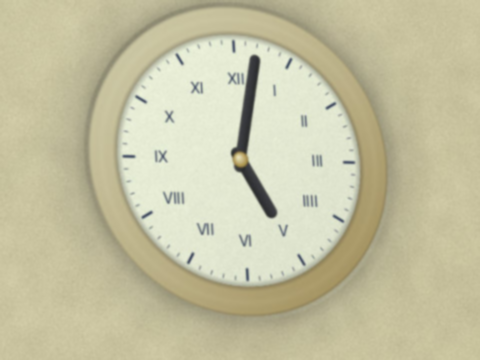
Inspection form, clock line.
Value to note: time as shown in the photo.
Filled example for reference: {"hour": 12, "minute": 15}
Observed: {"hour": 5, "minute": 2}
